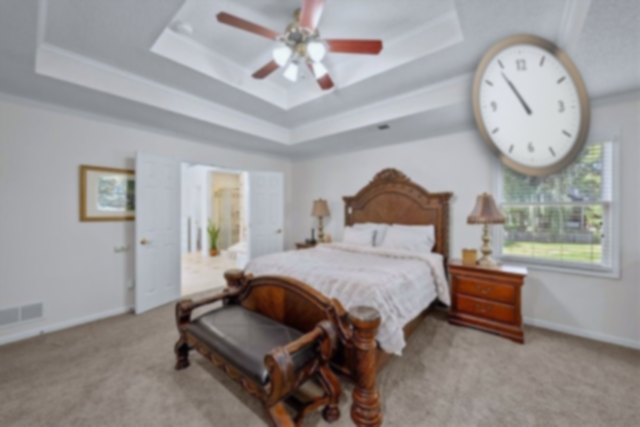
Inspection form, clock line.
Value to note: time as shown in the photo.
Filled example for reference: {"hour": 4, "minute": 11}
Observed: {"hour": 10, "minute": 54}
